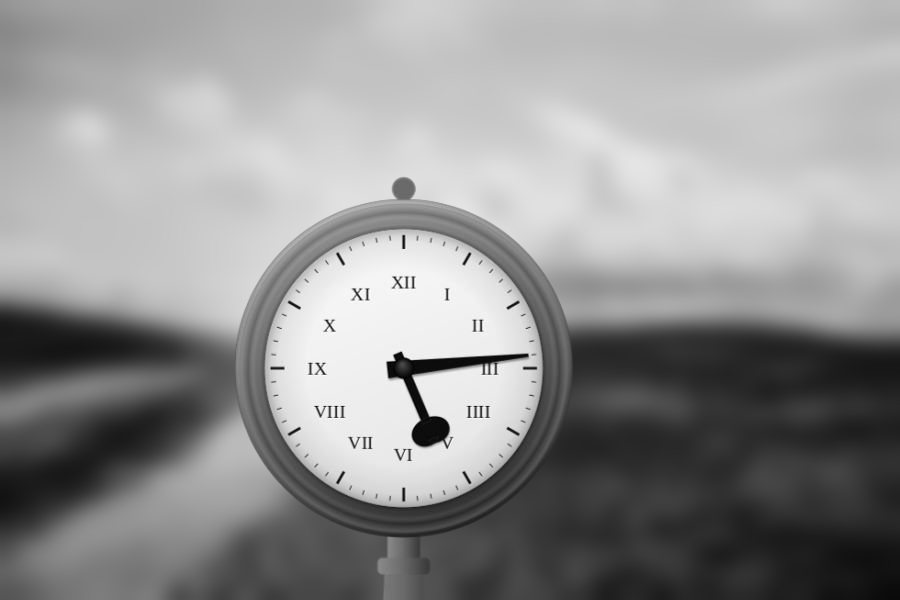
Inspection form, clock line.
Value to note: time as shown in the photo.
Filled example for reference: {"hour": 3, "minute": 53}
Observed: {"hour": 5, "minute": 14}
